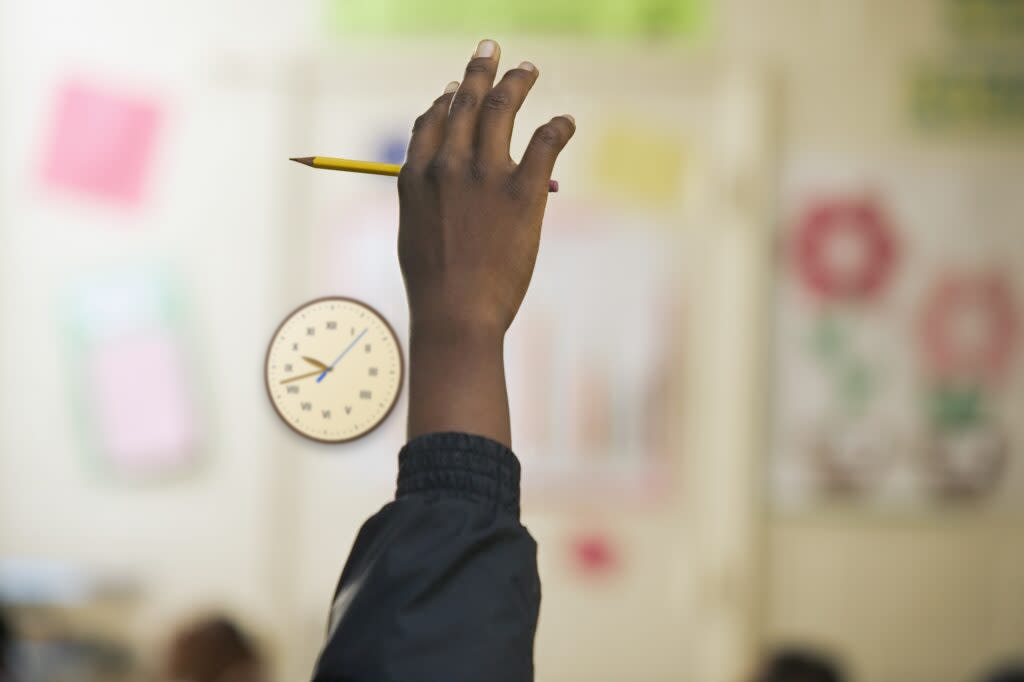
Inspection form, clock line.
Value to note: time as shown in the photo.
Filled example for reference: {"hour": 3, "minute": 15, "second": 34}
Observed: {"hour": 9, "minute": 42, "second": 7}
